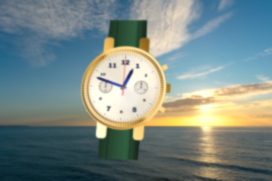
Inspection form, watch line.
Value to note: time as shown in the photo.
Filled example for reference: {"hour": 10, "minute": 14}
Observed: {"hour": 12, "minute": 48}
